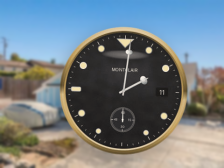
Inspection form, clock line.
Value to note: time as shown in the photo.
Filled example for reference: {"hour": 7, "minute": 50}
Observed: {"hour": 2, "minute": 1}
